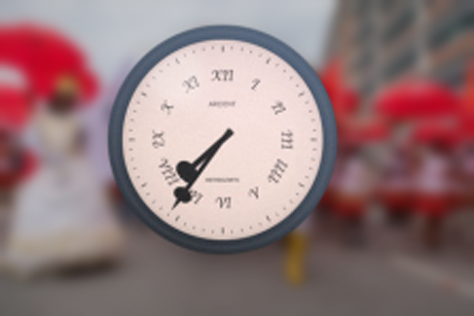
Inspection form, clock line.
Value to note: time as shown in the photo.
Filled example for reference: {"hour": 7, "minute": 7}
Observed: {"hour": 7, "minute": 36}
